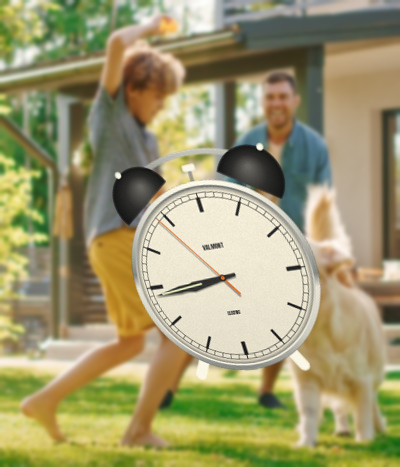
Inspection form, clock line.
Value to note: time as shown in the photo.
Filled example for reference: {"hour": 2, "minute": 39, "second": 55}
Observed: {"hour": 8, "minute": 43, "second": 54}
